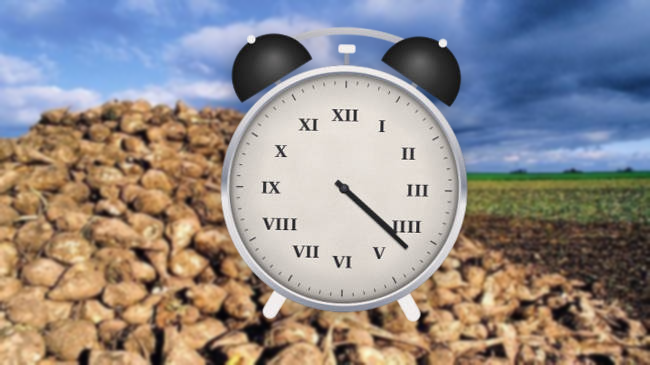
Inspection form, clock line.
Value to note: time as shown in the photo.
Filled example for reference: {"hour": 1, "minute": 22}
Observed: {"hour": 4, "minute": 22}
